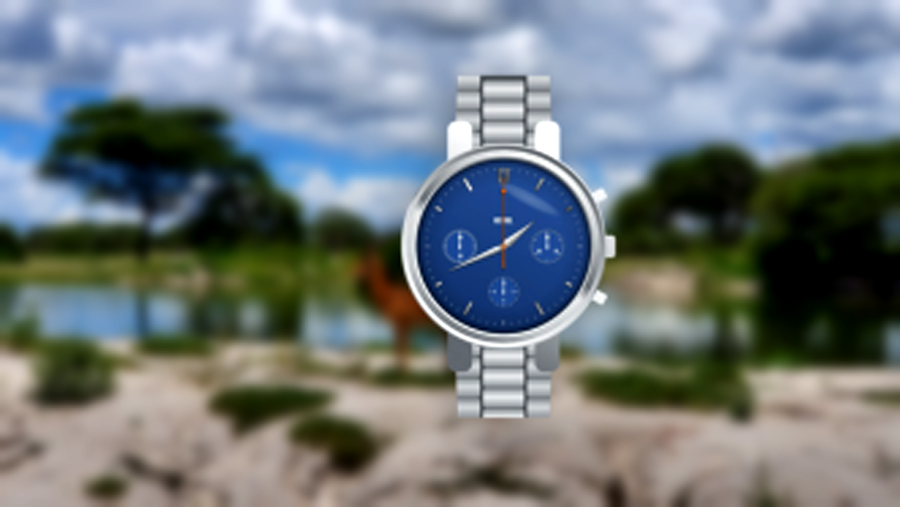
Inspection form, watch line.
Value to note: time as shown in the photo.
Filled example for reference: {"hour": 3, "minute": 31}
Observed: {"hour": 1, "minute": 41}
